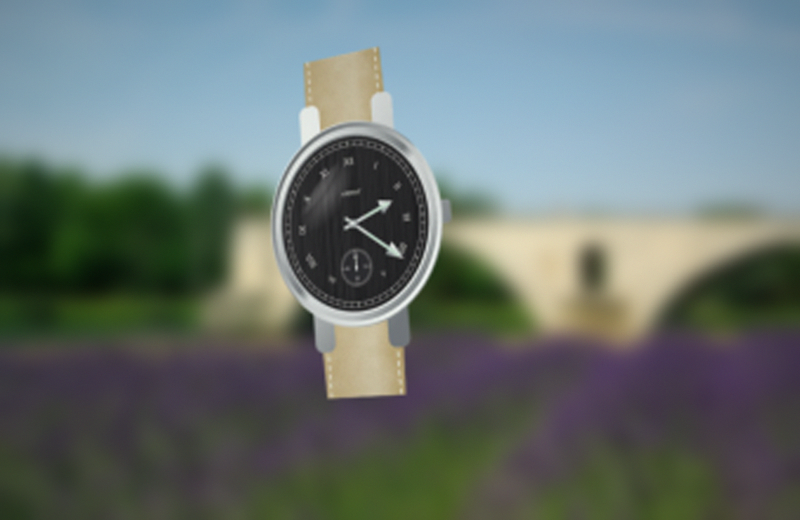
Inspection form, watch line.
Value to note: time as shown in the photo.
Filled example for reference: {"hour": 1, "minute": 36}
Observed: {"hour": 2, "minute": 21}
